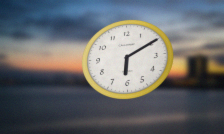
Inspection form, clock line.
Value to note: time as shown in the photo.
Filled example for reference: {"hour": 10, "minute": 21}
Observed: {"hour": 6, "minute": 10}
